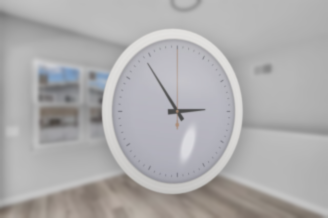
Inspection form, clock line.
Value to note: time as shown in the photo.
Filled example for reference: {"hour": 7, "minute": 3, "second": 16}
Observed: {"hour": 2, "minute": 54, "second": 0}
